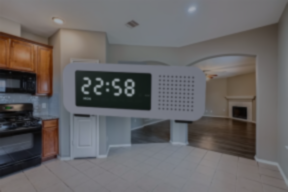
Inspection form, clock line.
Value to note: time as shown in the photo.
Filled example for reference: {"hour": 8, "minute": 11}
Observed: {"hour": 22, "minute": 58}
